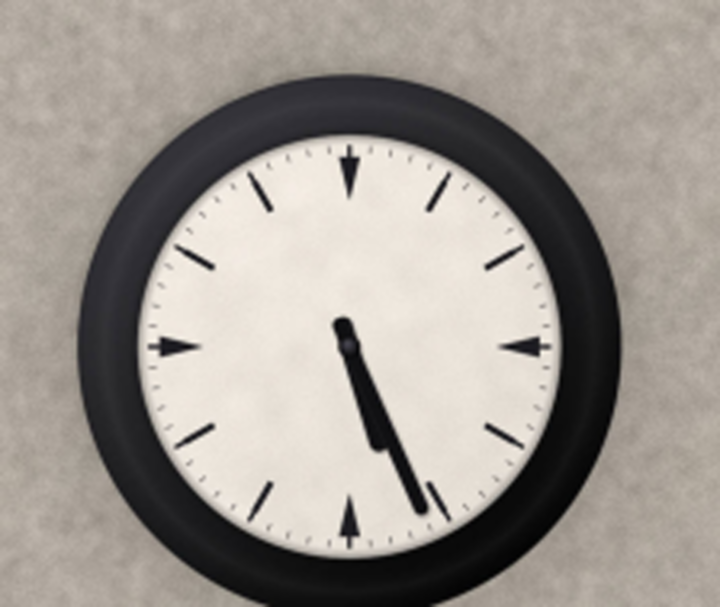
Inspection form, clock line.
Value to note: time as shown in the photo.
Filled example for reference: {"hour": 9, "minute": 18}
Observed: {"hour": 5, "minute": 26}
